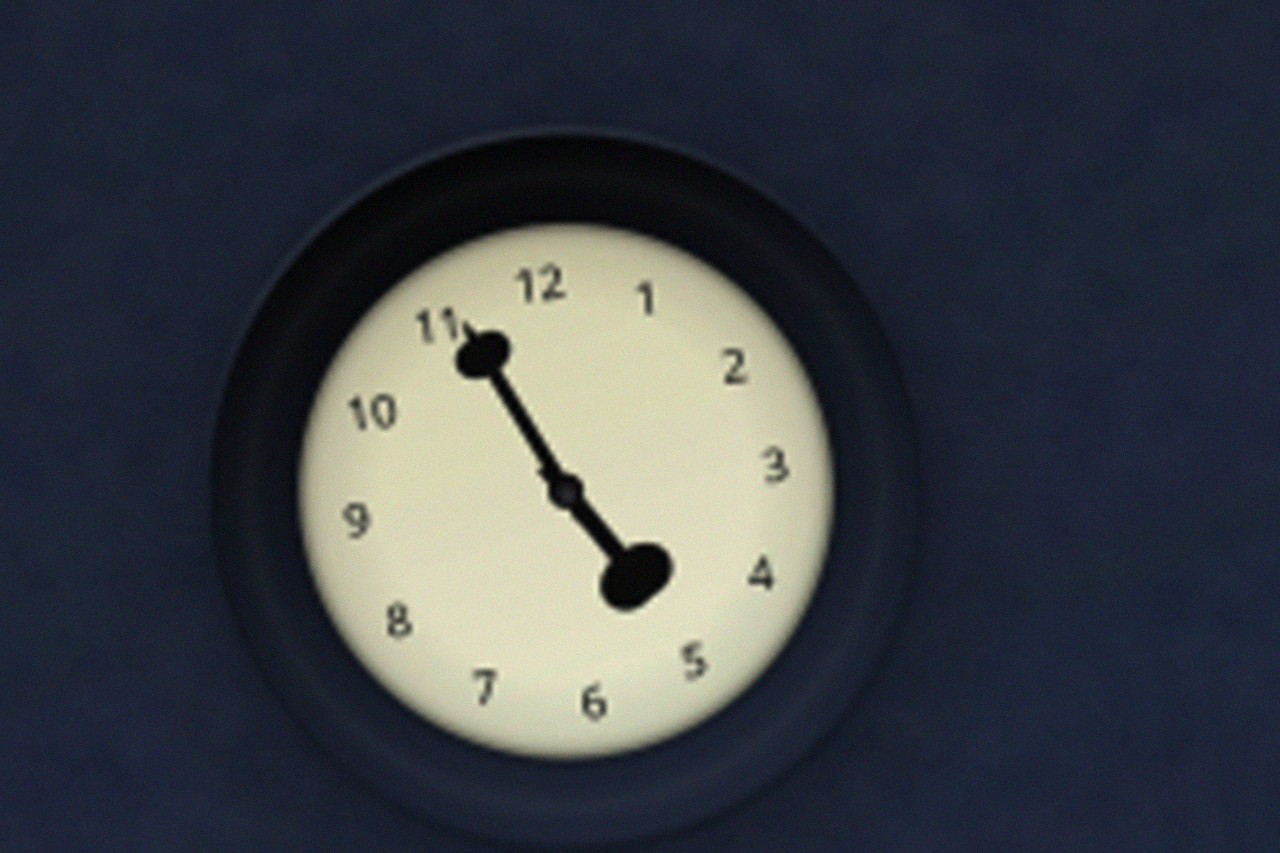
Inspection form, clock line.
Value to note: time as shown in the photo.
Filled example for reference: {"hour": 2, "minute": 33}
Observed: {"hour": 4, "minute": 56}
